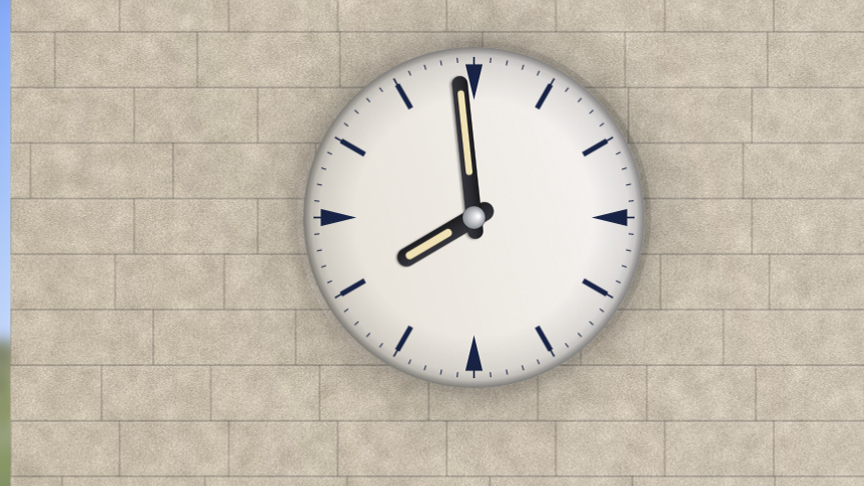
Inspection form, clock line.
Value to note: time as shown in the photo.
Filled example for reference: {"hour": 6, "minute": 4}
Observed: {"hour": 7, "minute": 59}
